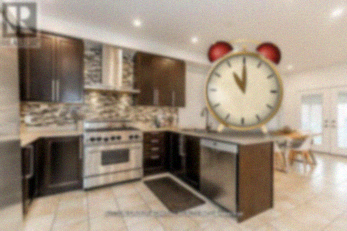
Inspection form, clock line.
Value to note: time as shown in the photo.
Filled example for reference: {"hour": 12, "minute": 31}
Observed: {"hour": 11, "minute": 0}
